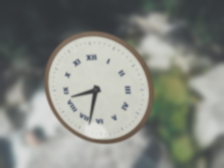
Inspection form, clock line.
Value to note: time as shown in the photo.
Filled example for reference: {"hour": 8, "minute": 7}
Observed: {"hour": 8, "minute": 33}
